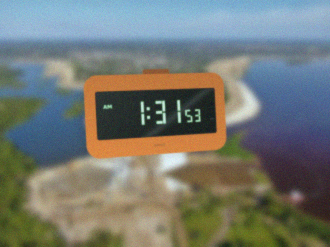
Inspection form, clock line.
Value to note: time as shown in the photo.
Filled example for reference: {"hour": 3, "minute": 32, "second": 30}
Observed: {"hour": 1, "minute": 31, "second": 53}
